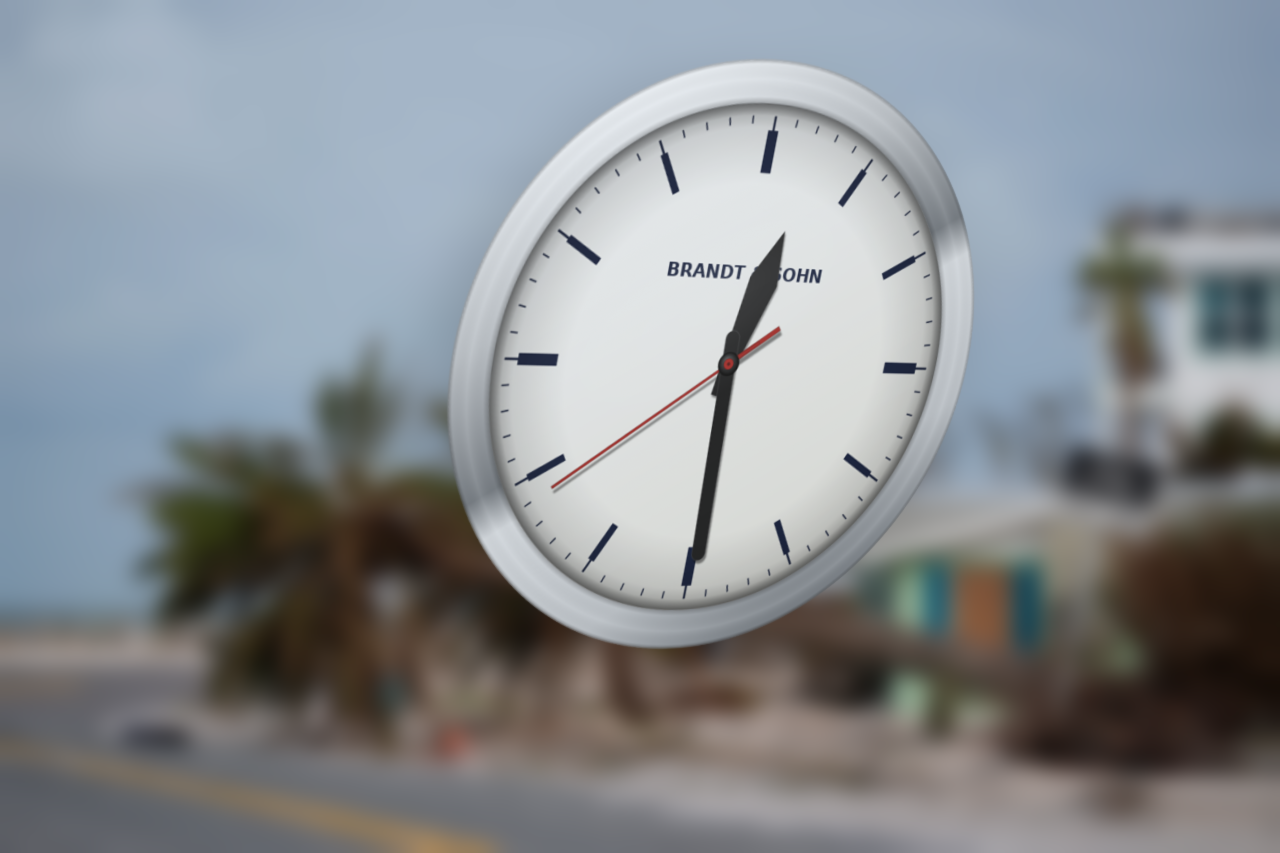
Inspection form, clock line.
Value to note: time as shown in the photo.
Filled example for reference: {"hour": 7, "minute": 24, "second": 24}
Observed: {"hour": 12, "minute": 29, "second": 39}
